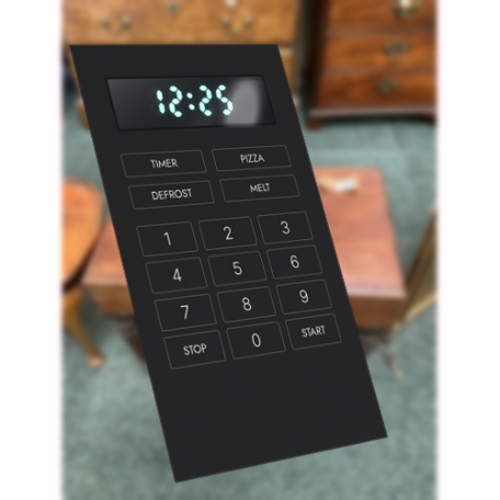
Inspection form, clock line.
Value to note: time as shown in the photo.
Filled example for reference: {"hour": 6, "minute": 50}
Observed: {"hour": 12, "minute": 25}
